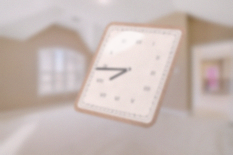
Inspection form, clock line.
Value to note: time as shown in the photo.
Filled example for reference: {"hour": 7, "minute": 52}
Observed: {"hour": 7, "minute": 44}
